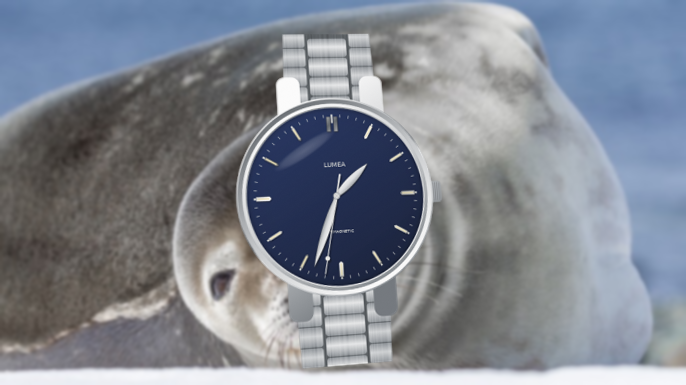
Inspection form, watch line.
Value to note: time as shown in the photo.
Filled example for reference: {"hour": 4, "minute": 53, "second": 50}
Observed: {"hour": 1, "minute": 33, "second": 32}
